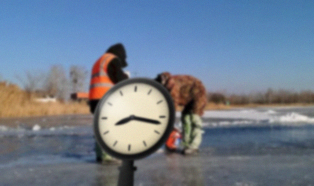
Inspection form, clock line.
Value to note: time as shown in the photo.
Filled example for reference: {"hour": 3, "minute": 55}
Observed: {"hour": 8, "minute": 17}
